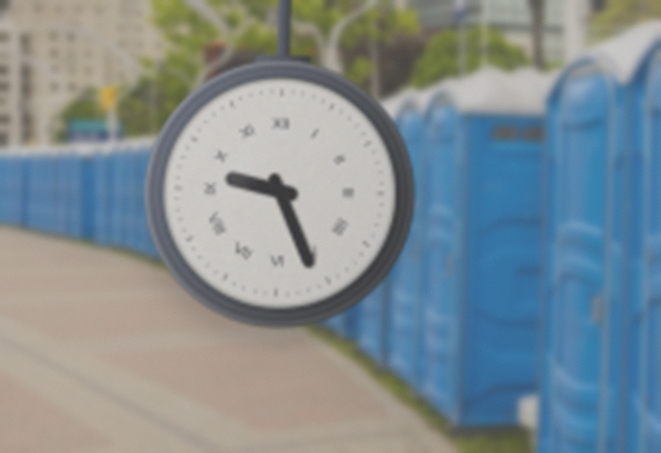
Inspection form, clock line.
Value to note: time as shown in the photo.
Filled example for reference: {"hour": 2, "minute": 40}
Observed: {"hour": 9, "minute": 26}
